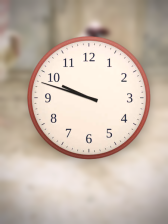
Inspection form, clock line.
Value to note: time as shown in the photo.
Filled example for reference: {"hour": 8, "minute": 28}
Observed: {"hour": 9, "minute": 48}
